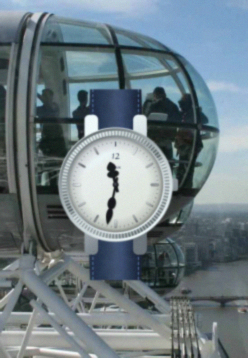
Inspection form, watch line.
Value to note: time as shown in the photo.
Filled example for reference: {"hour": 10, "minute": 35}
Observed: {"hour": 11, "minute": 32}
